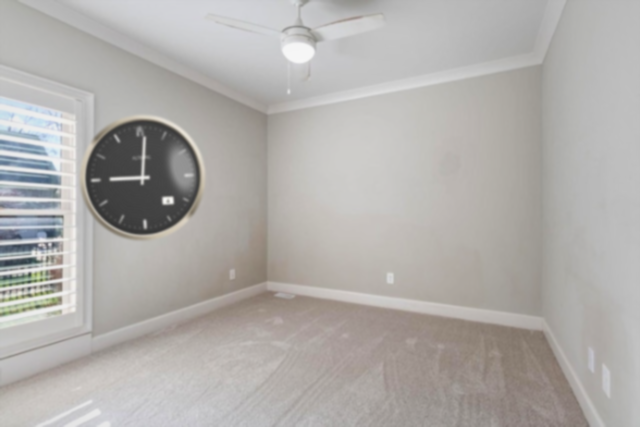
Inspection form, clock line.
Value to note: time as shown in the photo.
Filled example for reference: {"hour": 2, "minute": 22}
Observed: {"hour": 9, "minute": 1}
